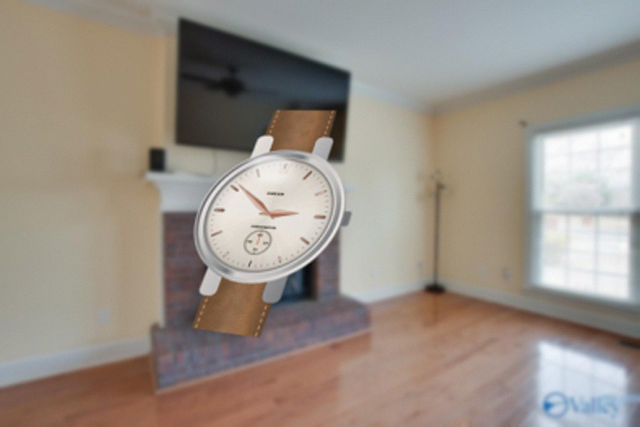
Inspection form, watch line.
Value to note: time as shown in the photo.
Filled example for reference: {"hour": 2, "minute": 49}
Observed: {"hour": 2, "minute": 51}
